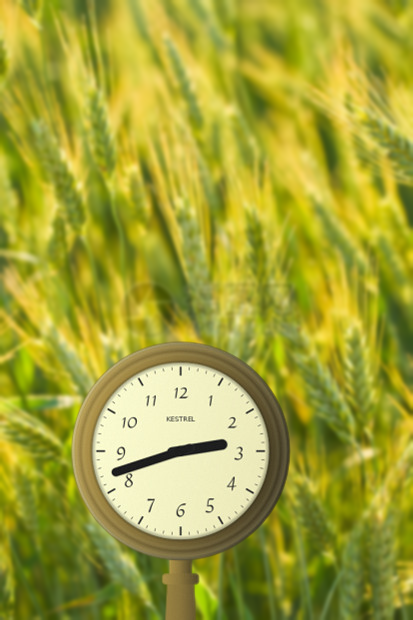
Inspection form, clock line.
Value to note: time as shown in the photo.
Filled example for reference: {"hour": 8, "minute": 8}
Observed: {"hour": 2, "minute": 42}
